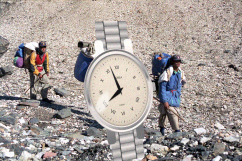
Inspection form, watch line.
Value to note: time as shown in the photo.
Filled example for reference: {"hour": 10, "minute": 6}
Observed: {"hour": 7, "minute": 57}
